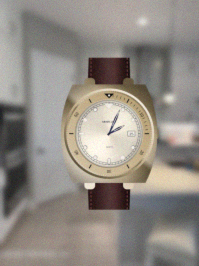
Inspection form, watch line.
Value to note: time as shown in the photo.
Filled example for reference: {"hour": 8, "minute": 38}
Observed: {"hour": 2, "minute": 4}
